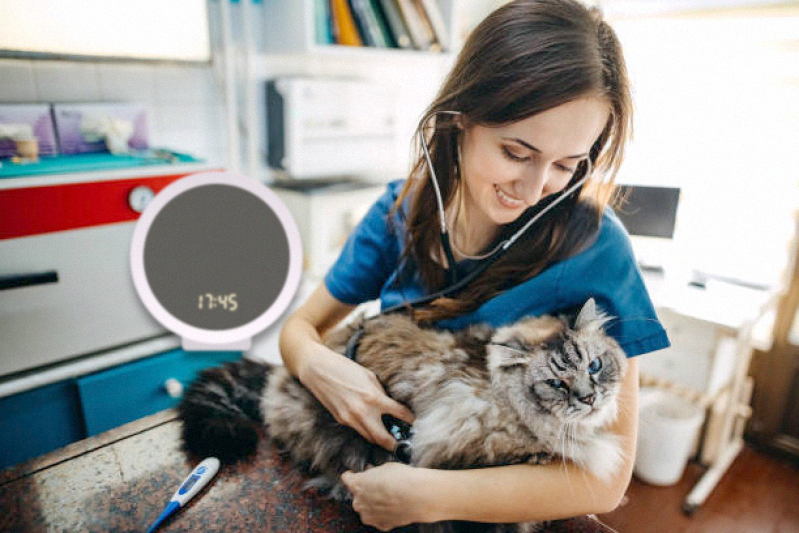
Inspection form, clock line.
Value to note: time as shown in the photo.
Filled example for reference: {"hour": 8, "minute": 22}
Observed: {"hour": 17, "minute": 45}
